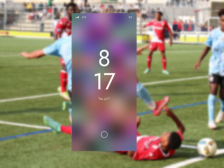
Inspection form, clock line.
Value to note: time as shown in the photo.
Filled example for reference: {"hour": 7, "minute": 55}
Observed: {"hour": 8, "minute": 17}
